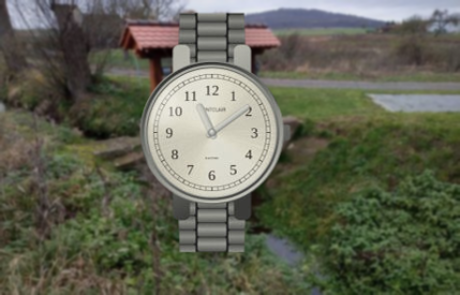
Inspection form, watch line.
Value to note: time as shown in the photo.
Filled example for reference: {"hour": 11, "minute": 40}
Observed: {"hour": 11, "minute": 9}
